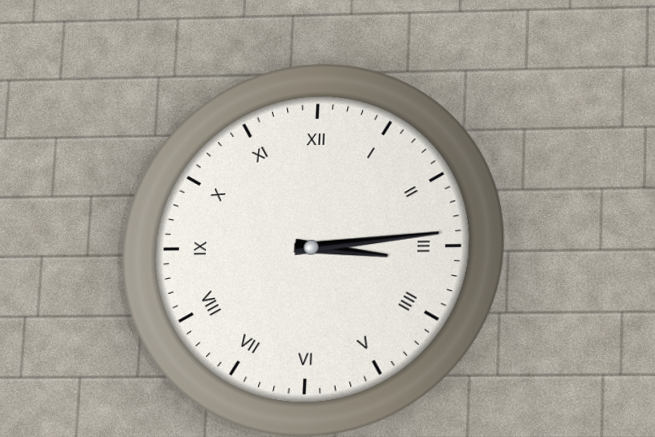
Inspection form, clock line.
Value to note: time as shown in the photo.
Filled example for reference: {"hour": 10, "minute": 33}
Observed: {"hour": 3, "minute": 14}
